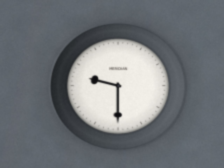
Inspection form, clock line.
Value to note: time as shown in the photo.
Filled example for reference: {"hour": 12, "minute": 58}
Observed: {"hour": 9, "minute": 30}
